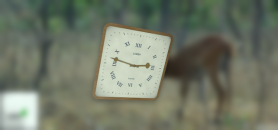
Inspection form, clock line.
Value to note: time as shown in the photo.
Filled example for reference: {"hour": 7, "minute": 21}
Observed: {"hour": 2, "minute": 47}
